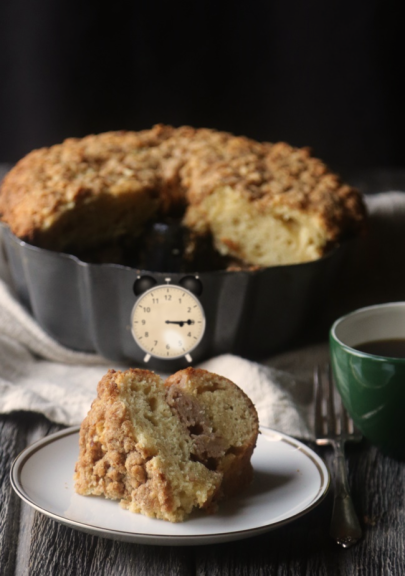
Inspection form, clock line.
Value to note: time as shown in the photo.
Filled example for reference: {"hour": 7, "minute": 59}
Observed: {"hour": 3, "minute": 15}
